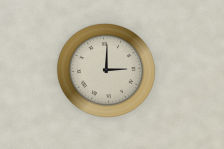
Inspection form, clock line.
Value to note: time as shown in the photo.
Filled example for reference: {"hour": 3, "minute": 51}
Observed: {"hour": 3, "minute": 1}
